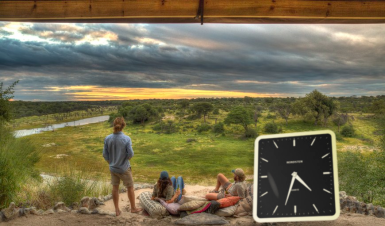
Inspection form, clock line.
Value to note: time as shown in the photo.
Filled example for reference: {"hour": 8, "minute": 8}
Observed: {"hour": 4, "minute": 33}
